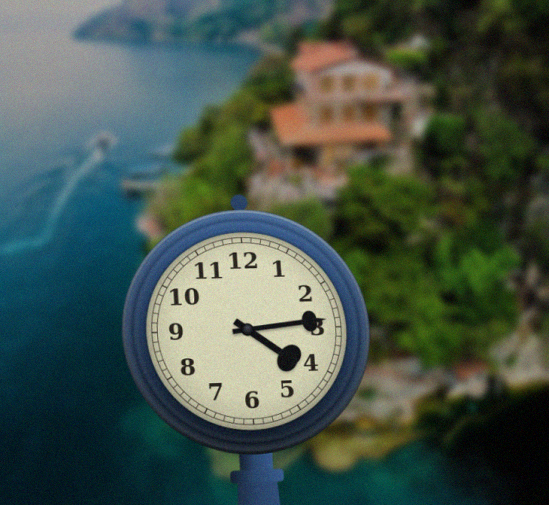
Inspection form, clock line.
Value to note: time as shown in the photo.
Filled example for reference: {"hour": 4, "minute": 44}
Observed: {"hour": 4, "minute": 14}
